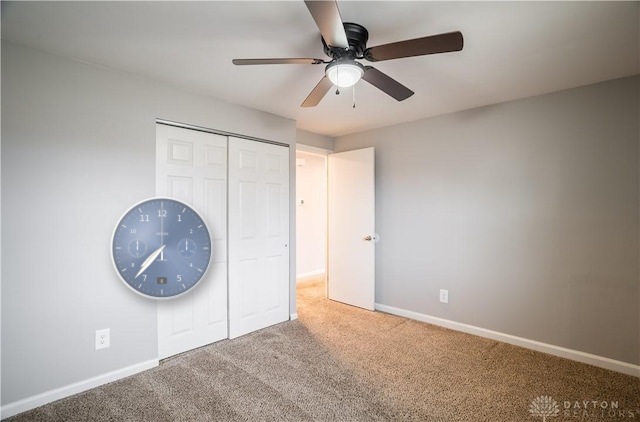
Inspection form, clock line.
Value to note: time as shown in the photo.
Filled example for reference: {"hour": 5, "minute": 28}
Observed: {"hour": 7, "minute": 37}
